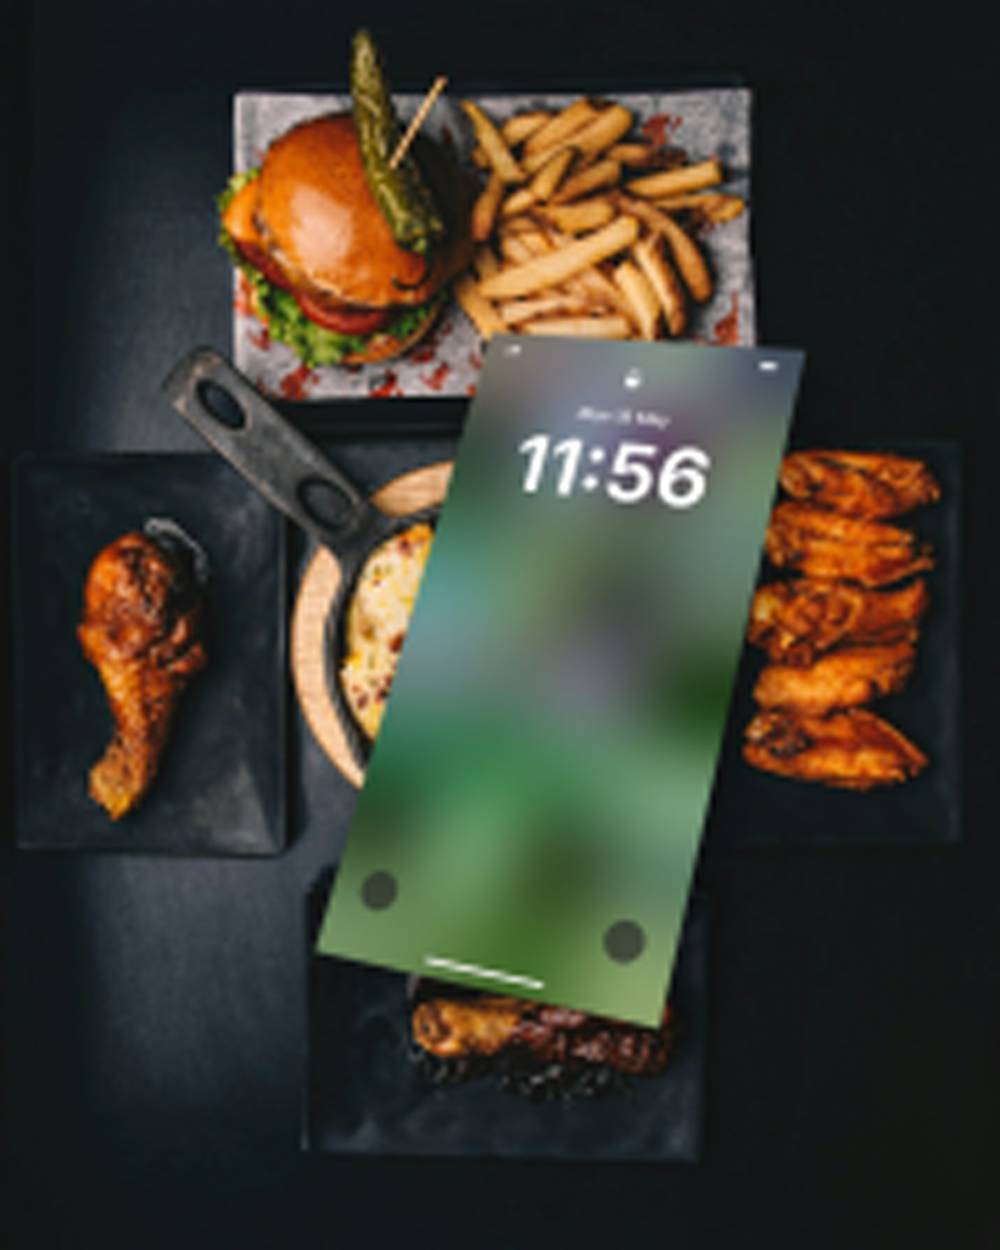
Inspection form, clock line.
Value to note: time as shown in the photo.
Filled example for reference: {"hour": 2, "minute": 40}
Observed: {"hour": 11, "minute": 56}
